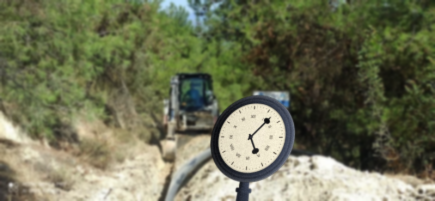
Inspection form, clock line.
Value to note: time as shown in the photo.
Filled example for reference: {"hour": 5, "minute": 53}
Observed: {"hour": 5, "minute": 7}
